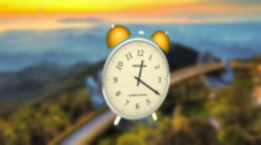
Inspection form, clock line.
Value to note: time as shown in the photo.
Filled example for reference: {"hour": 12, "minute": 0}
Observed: {"hour": 12, "minute": 20}
